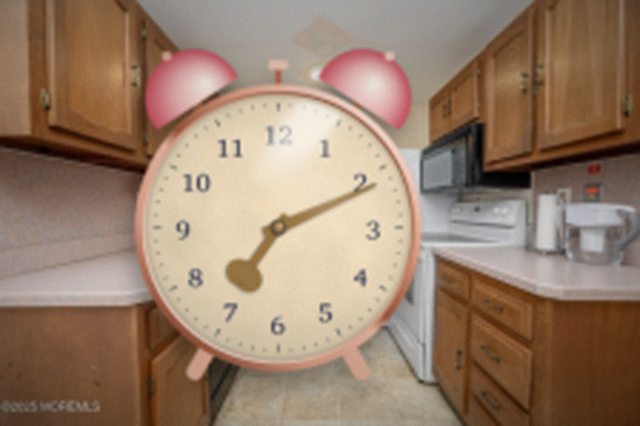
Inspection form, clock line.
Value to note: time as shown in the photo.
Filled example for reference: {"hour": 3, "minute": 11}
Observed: {"hour": 7, "minute": 11}
